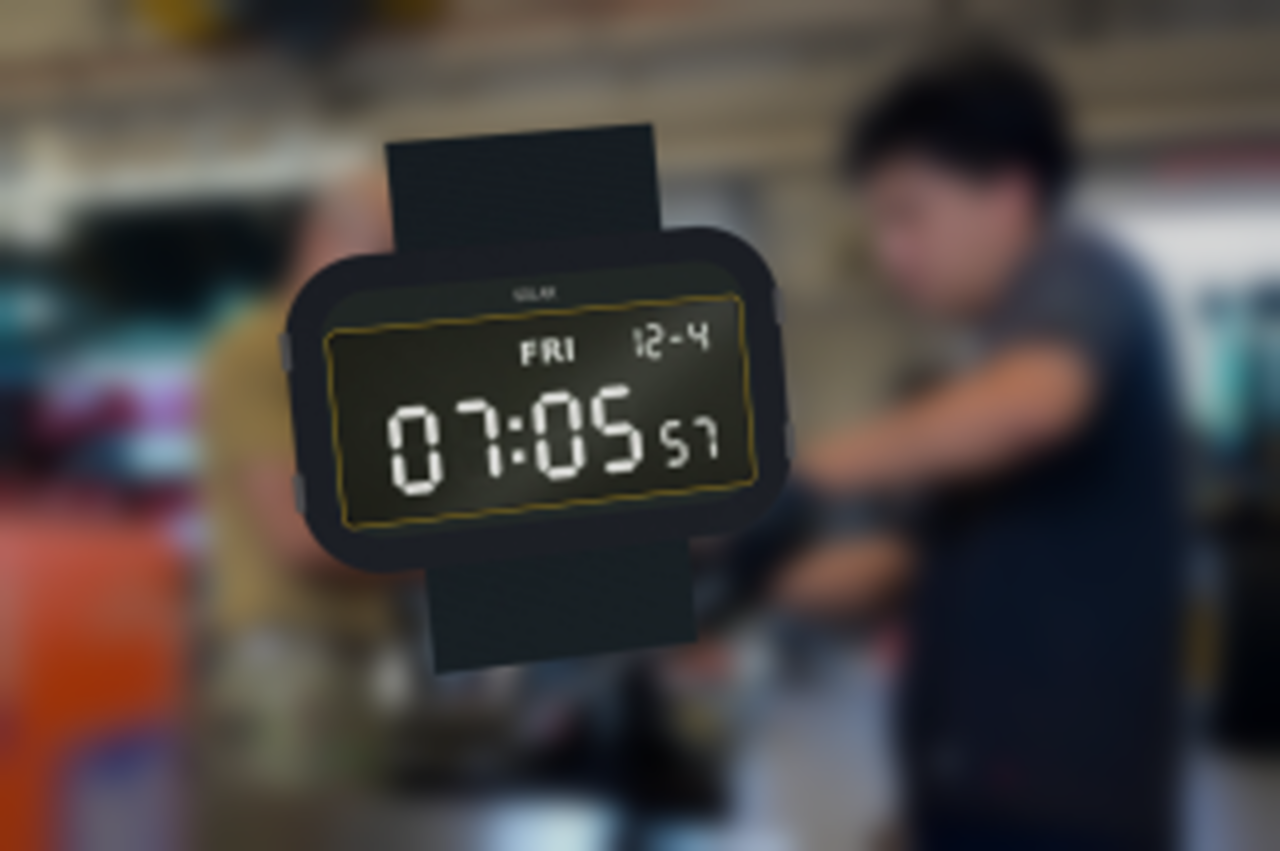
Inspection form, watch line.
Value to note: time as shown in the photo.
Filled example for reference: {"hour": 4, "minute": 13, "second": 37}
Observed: {"hour": 7, "minute": 5, "second": 57}
